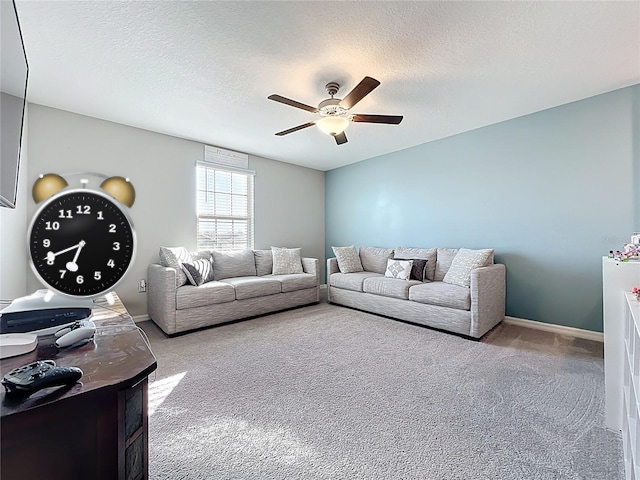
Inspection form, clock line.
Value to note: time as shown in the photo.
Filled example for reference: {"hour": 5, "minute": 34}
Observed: {"hour": 6, "minute": 41}
